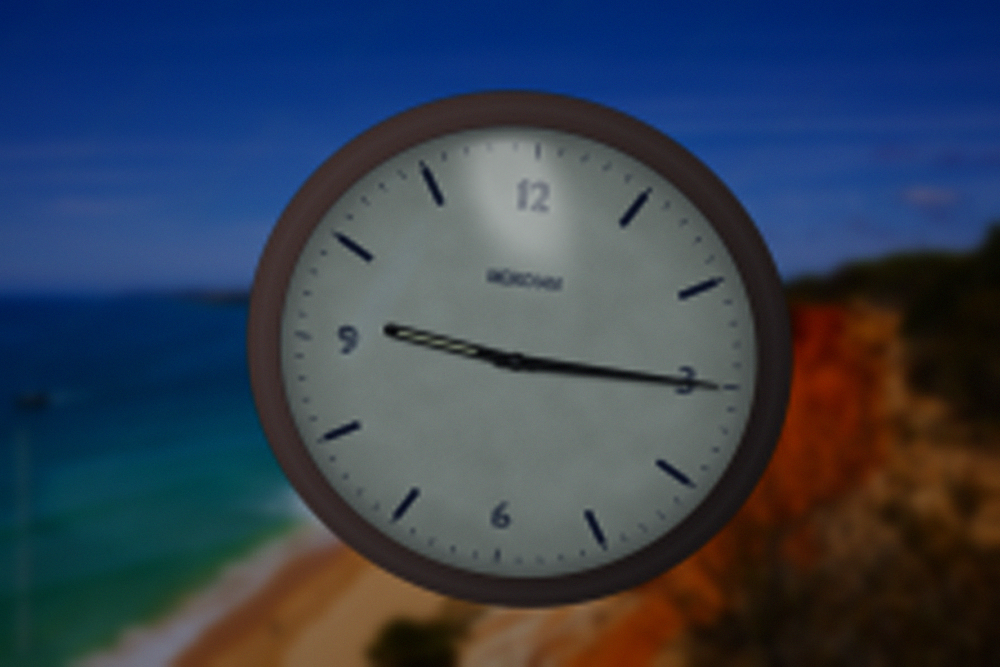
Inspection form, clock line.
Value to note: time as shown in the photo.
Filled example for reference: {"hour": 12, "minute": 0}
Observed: {"hour": 9, "minute": 15}
